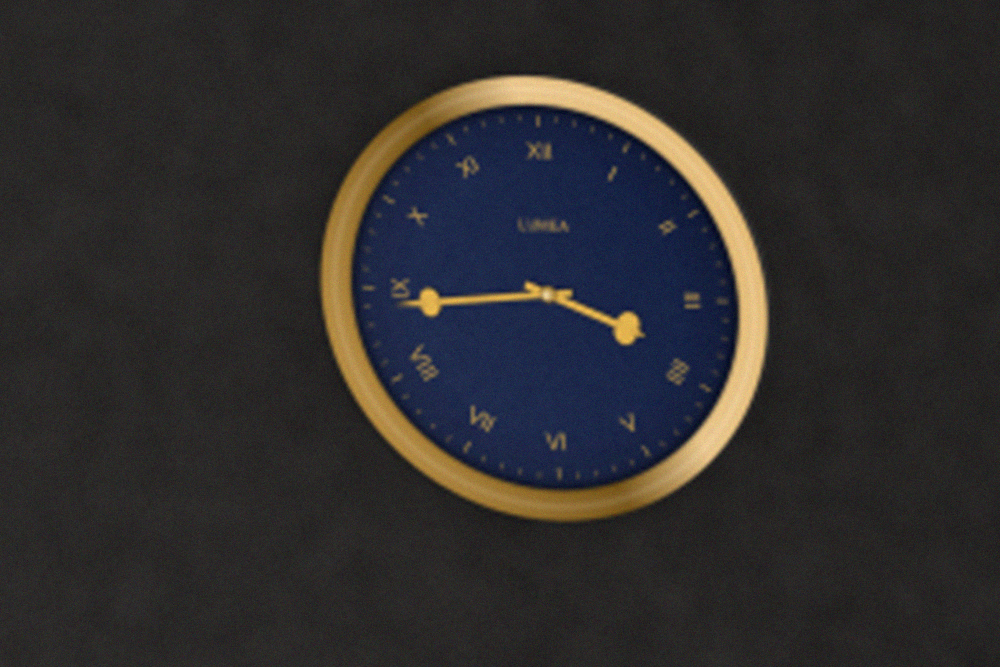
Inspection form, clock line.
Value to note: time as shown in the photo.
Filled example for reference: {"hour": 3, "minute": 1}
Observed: {"hour": 3, "minute": 44}
